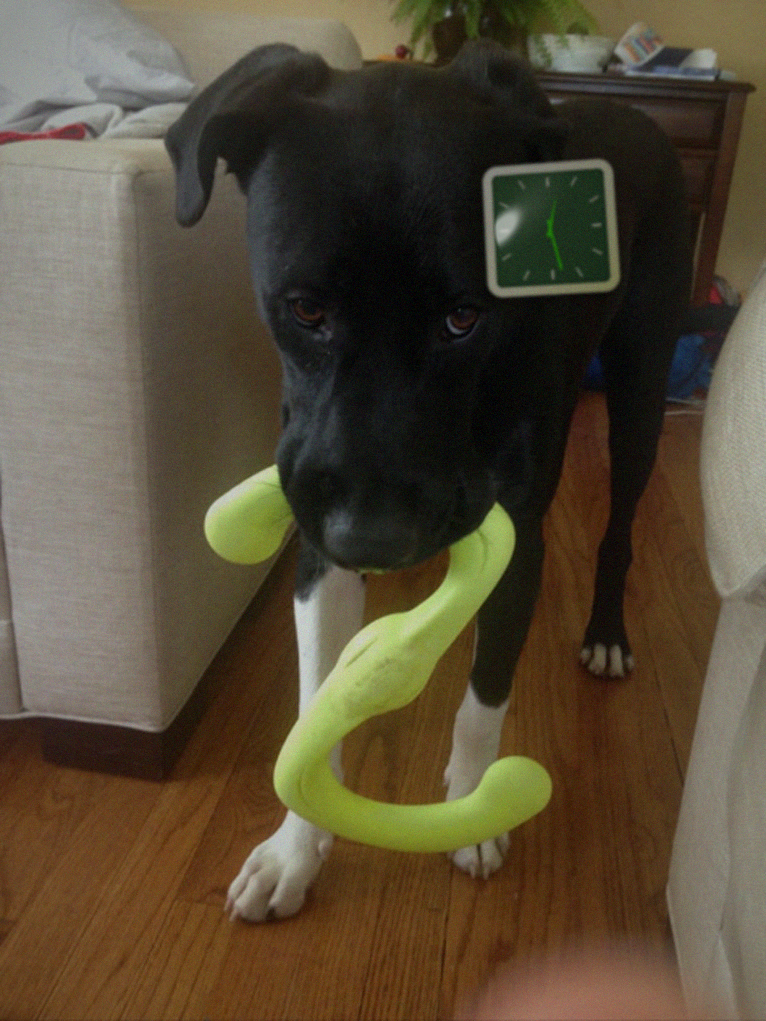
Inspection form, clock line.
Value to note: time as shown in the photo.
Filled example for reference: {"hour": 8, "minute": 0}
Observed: {"hour": 12, "minute": 28}
